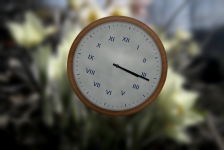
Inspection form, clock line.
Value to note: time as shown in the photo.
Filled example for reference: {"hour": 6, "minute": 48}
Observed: {"hour": 3, "minute": 16}
